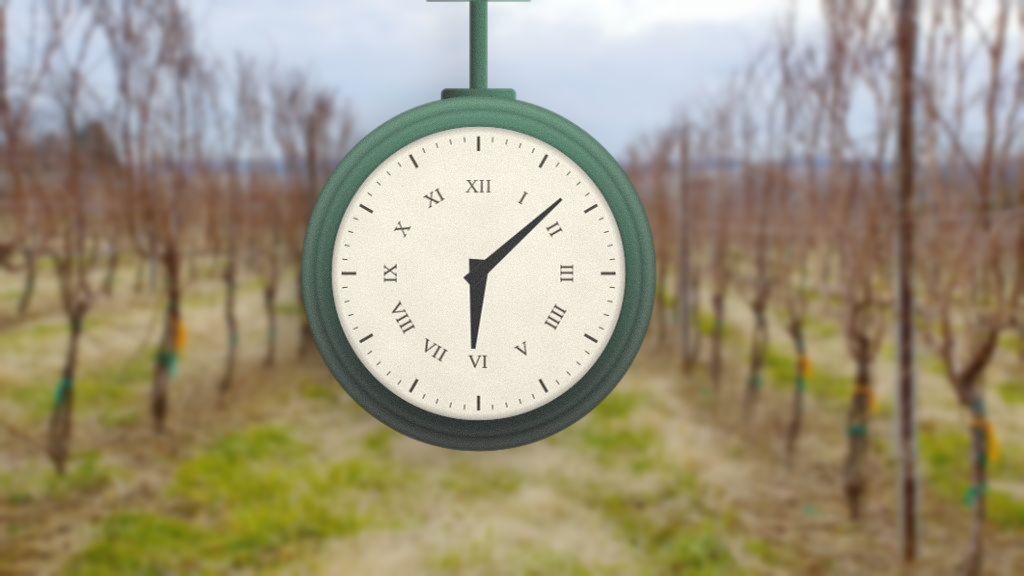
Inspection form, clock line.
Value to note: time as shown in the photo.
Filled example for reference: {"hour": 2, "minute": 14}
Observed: {"hour": 6, "minute": 8}
